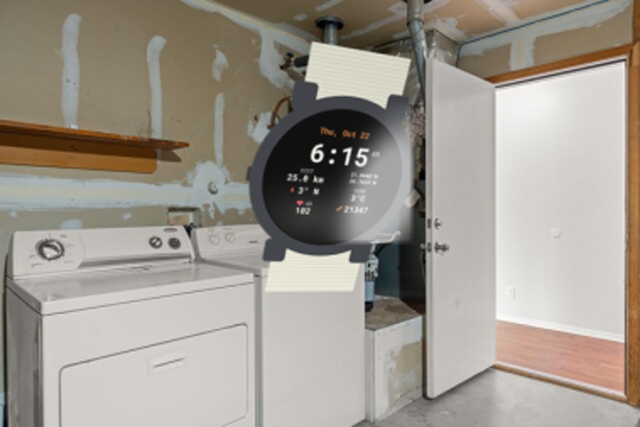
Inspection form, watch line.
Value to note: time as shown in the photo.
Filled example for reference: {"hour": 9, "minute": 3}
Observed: {"hour": 6, "minute": 15}
